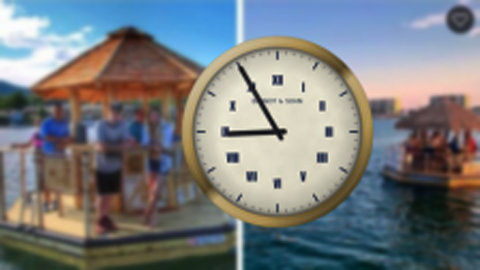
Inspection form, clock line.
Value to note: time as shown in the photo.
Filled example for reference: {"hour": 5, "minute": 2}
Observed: {"hour": 8, "minute": 55}
